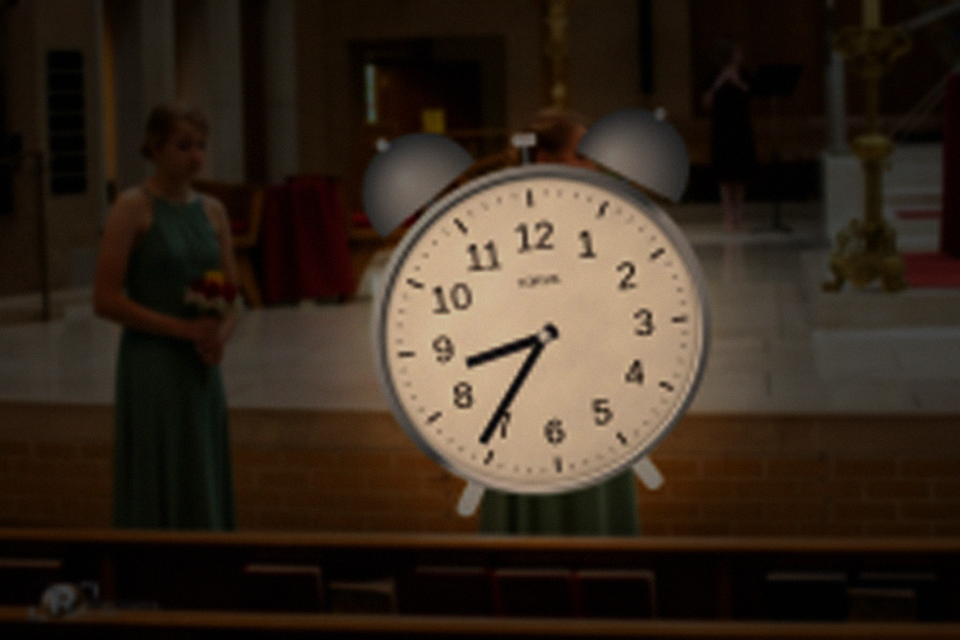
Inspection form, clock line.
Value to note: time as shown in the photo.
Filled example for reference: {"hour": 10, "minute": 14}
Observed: {"hour": 8, "minute": 36}
